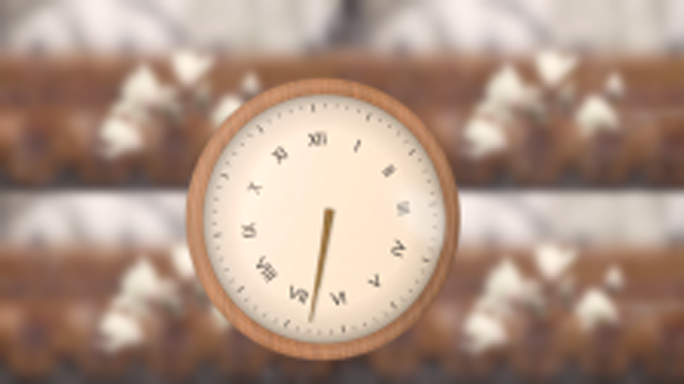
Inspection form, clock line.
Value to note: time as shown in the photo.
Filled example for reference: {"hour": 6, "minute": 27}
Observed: {"hour": 6, "minute": 33}
